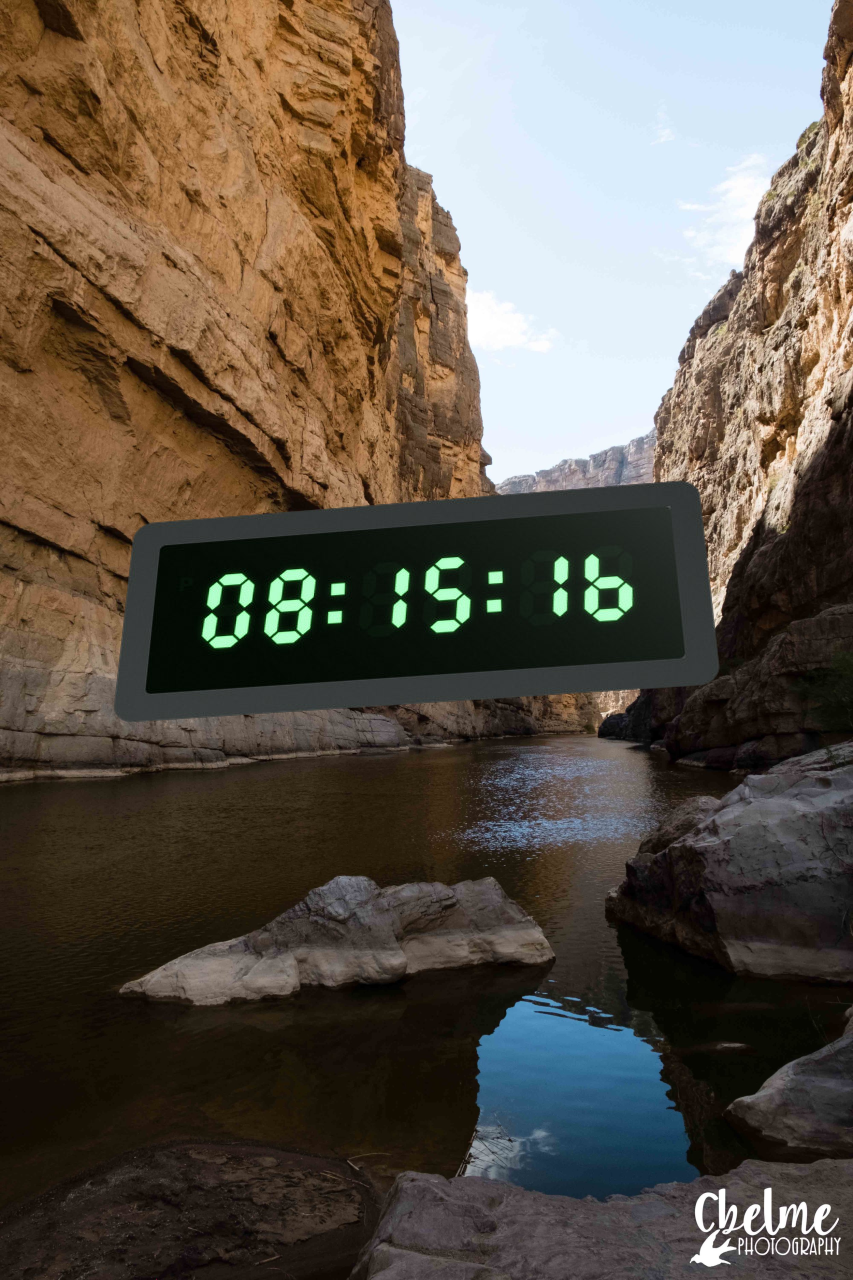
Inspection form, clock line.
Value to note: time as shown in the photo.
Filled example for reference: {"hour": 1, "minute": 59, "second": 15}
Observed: {"hour": 8, "minute": 15, "second": 16}
